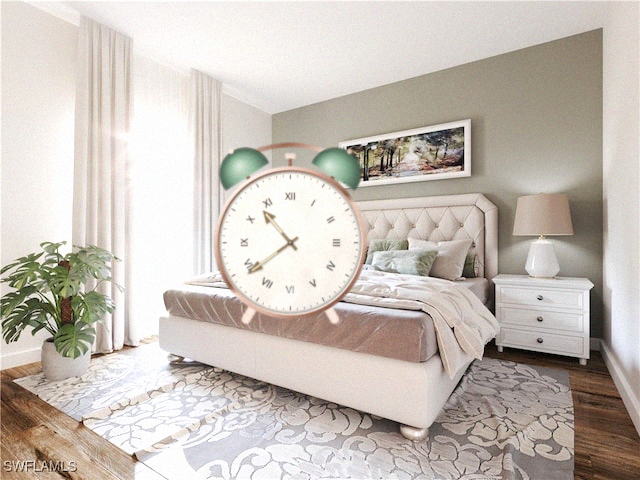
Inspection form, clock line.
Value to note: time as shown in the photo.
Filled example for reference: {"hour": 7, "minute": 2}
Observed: {"hour": 10, "minute": 39}
